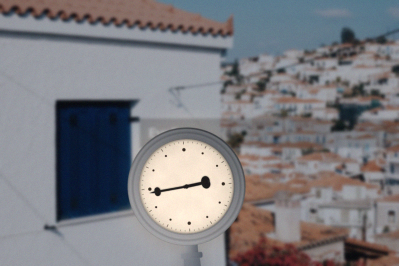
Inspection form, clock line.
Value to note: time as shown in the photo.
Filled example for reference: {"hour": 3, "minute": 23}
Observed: {"hour": 2, "minute": 44}
